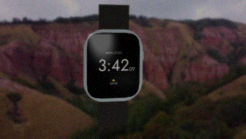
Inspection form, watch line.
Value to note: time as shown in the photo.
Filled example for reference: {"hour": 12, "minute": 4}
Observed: {"hour": 3, "minute": 42}
